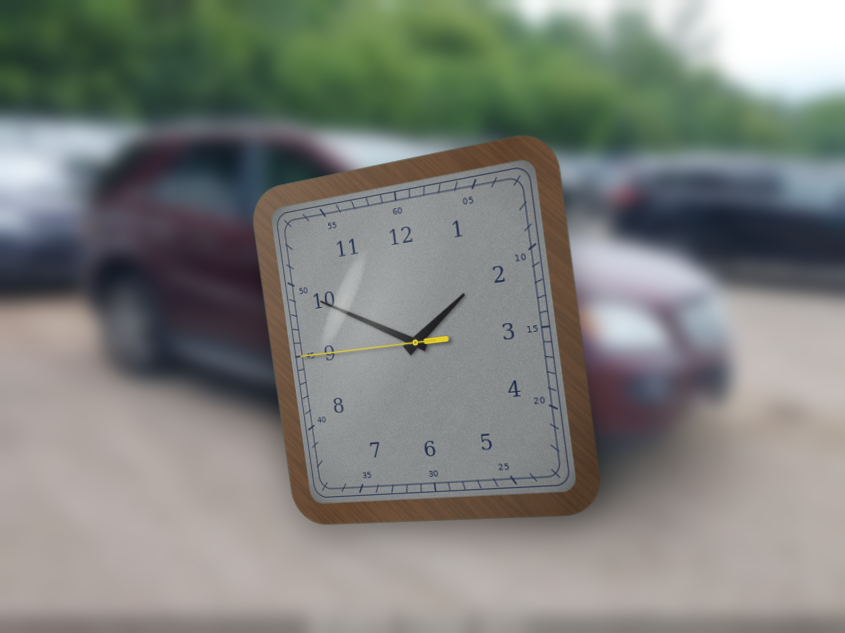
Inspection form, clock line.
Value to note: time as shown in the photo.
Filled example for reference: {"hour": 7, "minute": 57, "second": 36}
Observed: {"hour": 1, "minute": 49, "second": 45}
